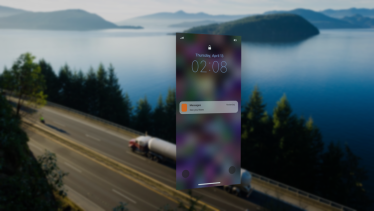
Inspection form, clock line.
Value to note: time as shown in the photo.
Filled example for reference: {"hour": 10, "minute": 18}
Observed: {"hour": 2, "minute": 8}
